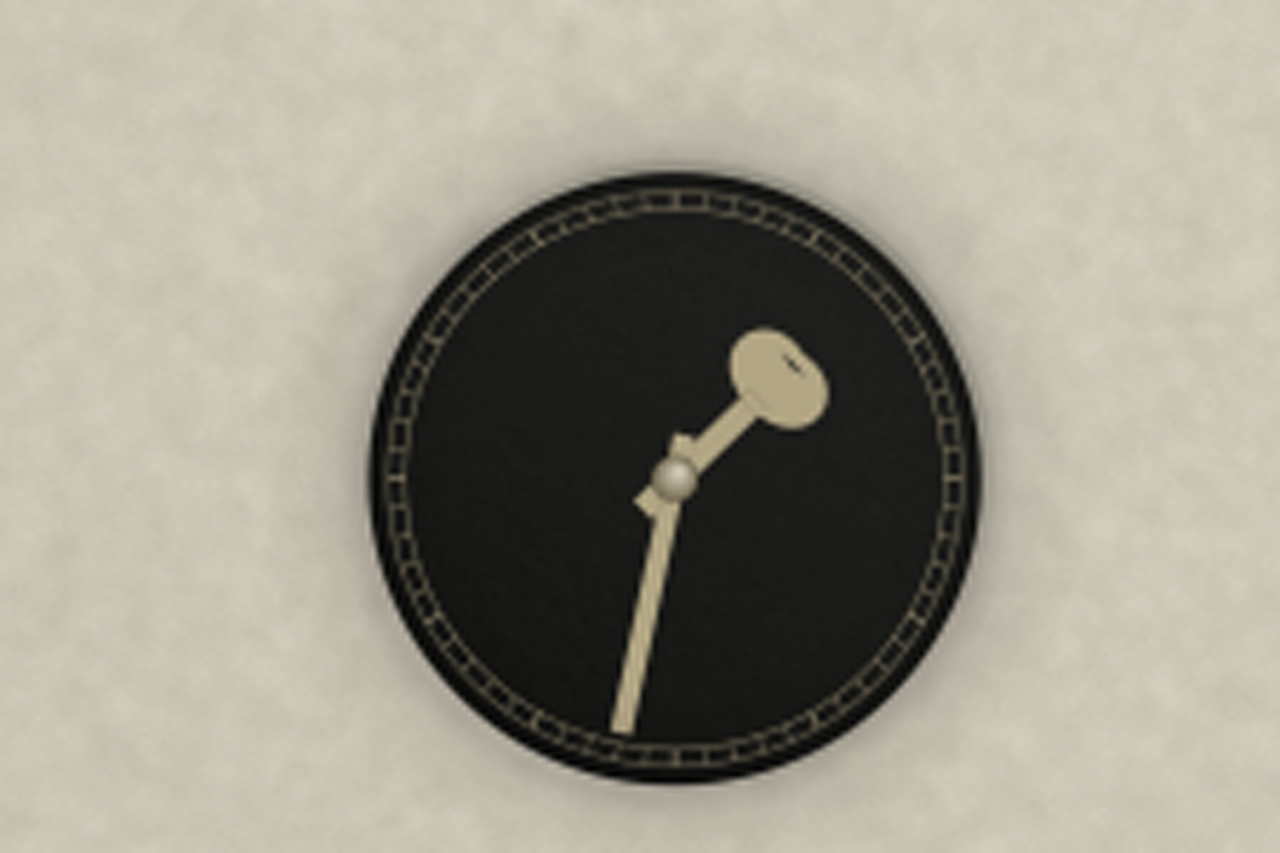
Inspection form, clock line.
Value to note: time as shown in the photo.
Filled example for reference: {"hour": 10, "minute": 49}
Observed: {"hour": 1, "minute": 32}
